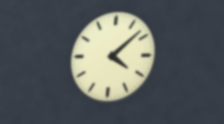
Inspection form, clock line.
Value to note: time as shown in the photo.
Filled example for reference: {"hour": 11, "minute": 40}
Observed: {"hour": 4, "minute": 8}
